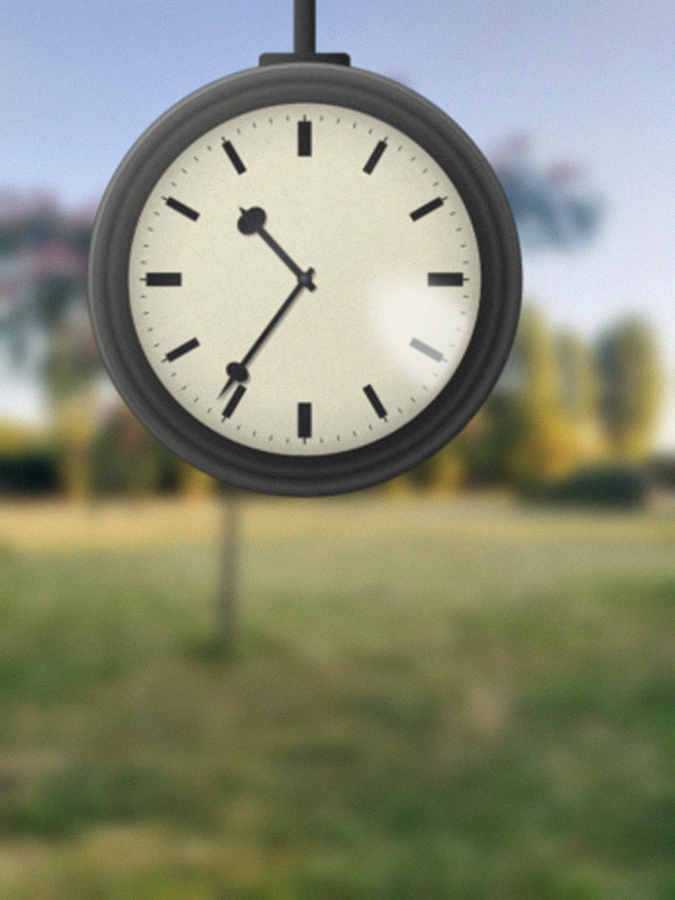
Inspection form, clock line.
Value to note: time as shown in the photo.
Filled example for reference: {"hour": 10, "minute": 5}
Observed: {"hour": 10, "minute": 36}
